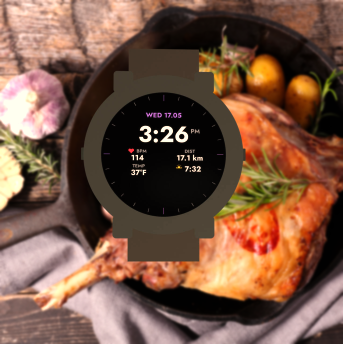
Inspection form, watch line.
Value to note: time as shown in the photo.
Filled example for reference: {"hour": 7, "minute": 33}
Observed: {"hour": 3, "minute": 26}
